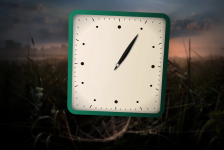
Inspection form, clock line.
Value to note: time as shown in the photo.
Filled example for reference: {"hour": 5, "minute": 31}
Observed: {"hour": 1, "minute": 5}
